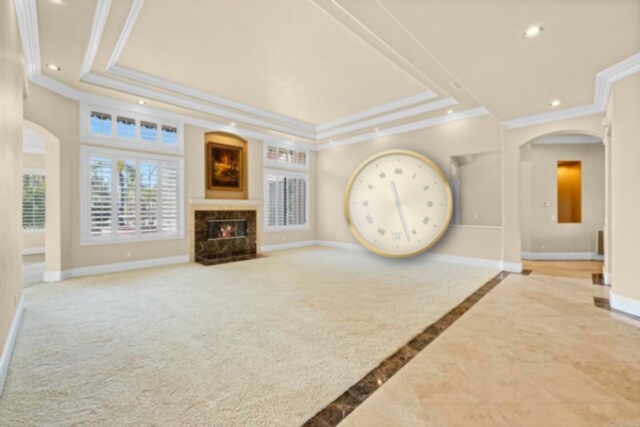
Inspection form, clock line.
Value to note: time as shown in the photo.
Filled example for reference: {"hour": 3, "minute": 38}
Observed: {"hour": 11, "minute": 27}
